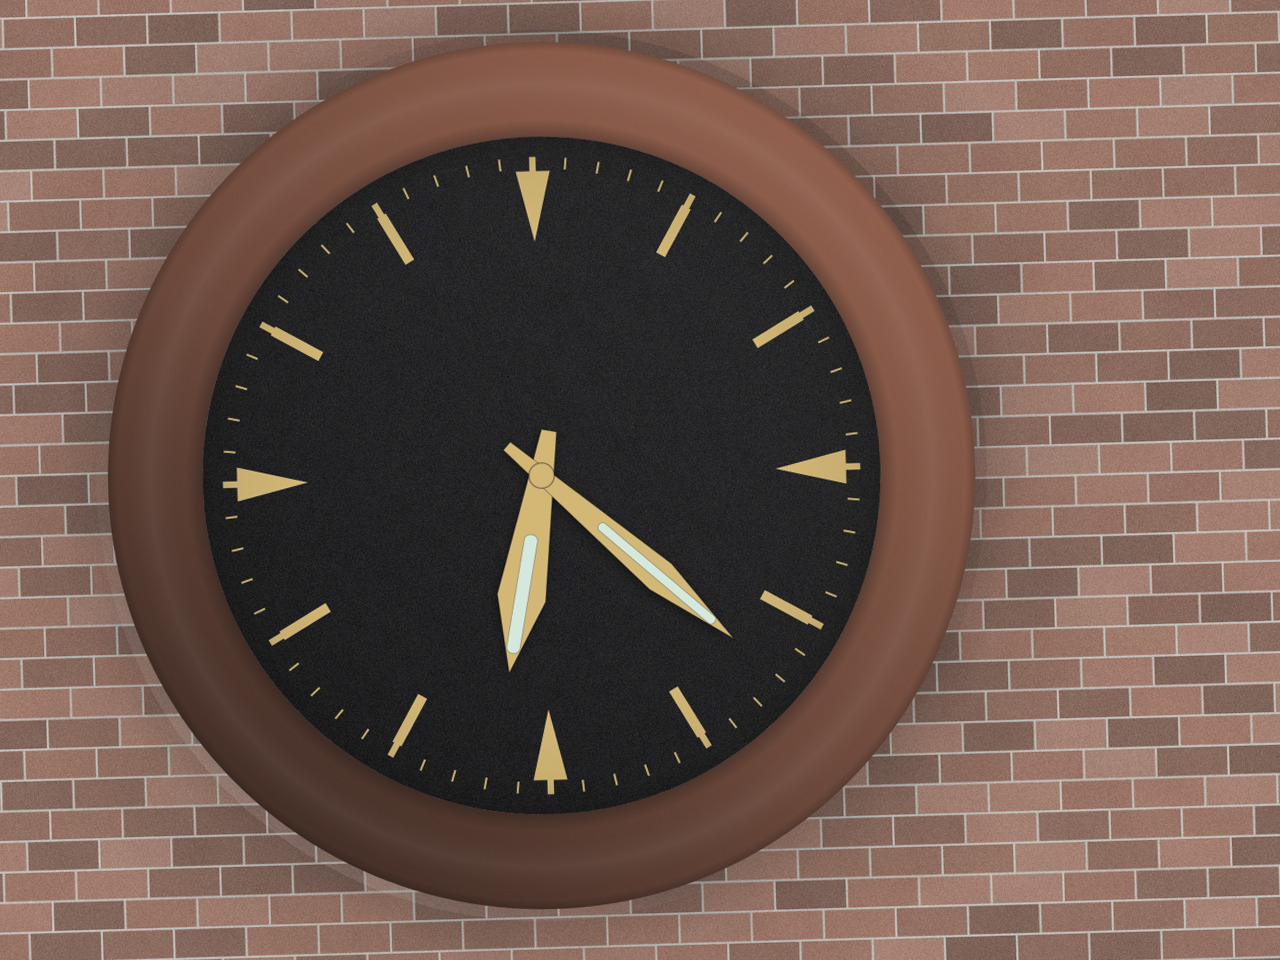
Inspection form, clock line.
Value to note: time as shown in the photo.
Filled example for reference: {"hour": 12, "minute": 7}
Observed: {"hour": 6, "minute": 22}
